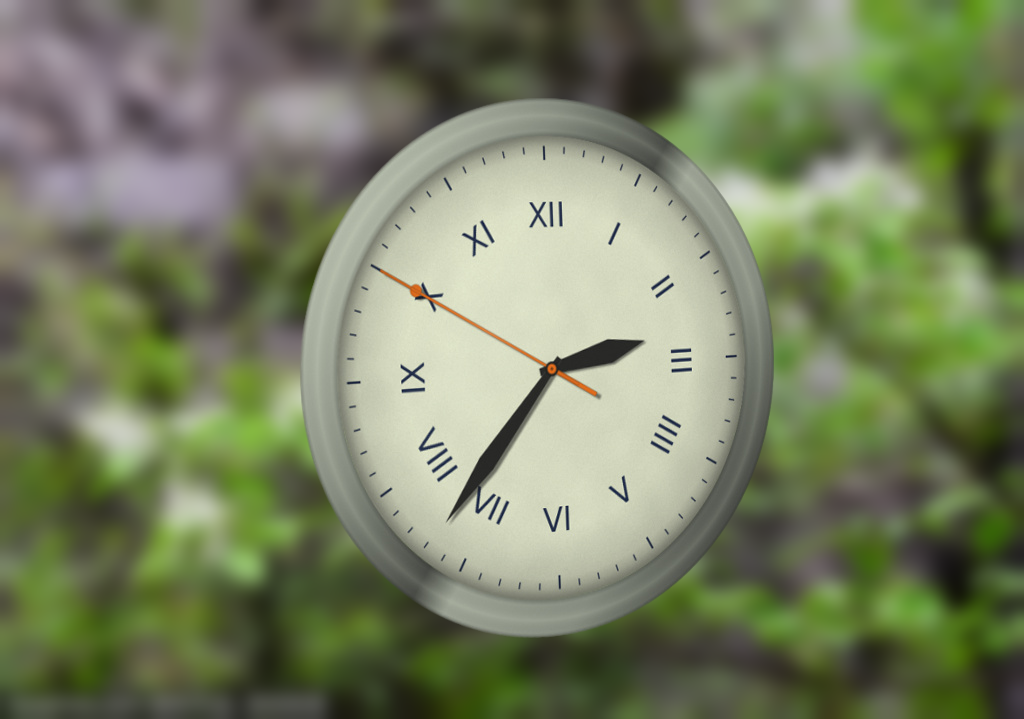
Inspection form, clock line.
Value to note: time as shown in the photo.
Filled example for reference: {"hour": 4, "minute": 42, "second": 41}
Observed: {"hour": 2, "minute": 36, "second": 50}
